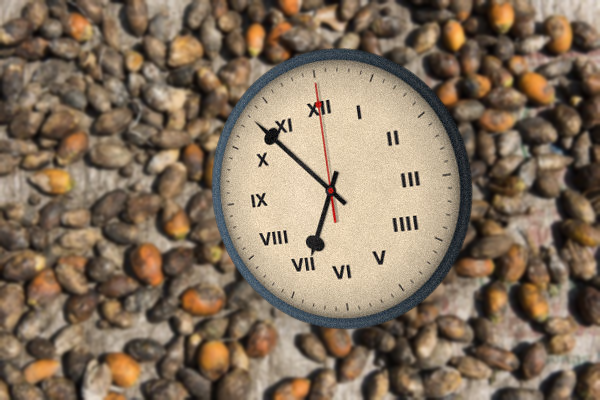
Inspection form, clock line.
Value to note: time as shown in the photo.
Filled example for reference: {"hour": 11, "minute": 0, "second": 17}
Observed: {"hour": 6, "minute": 53, "second": 0}
